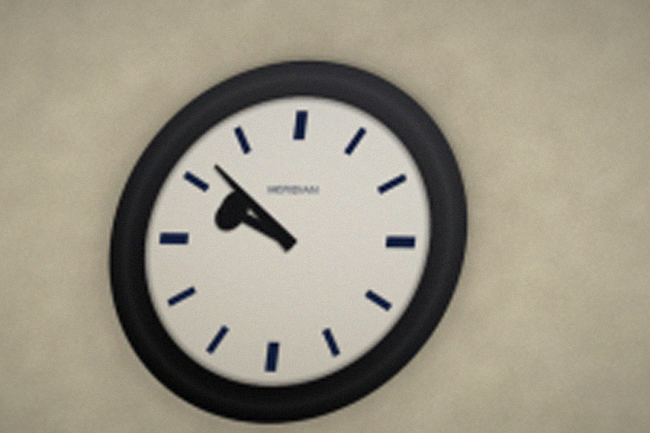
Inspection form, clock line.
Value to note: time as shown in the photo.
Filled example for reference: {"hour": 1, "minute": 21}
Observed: {"hour": 9, "minute": 52}
